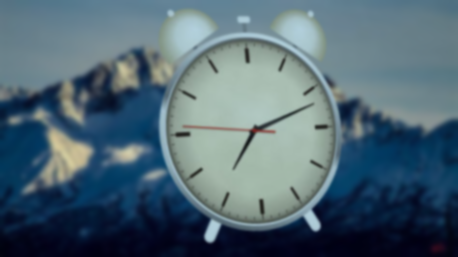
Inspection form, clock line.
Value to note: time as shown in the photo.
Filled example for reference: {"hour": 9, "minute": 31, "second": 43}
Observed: {"hour": 7, "minute": 11, "second": 46}
